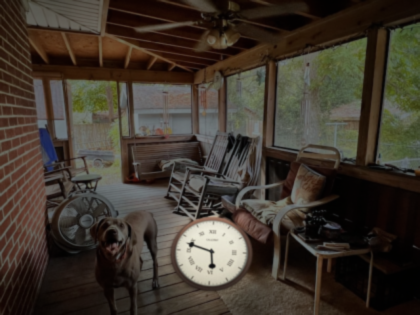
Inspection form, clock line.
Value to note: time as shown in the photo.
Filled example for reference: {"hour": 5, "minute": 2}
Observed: {"hour": 5, "minute": 48}
